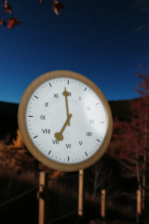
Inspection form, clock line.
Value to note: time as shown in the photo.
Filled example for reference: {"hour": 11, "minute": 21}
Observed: {"hour": 6, "minute": 59}
